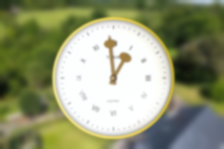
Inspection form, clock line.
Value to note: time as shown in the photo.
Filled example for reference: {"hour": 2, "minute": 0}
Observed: {"hour": 12, "minute": 59}
